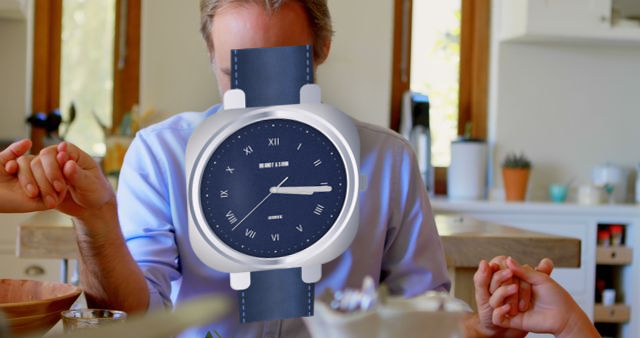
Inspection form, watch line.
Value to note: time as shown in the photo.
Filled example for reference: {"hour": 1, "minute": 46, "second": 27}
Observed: {"hour": 3, "minute": 15, "second": 38}
